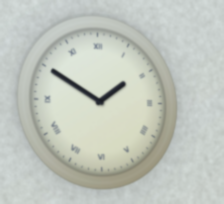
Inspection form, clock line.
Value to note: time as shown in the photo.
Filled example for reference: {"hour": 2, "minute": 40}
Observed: {"hour": 1, "minute": 50}
